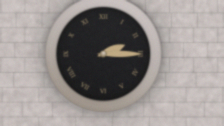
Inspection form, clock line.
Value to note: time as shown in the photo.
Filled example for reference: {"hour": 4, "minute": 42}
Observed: {"hour": 2, "minute": 15}
